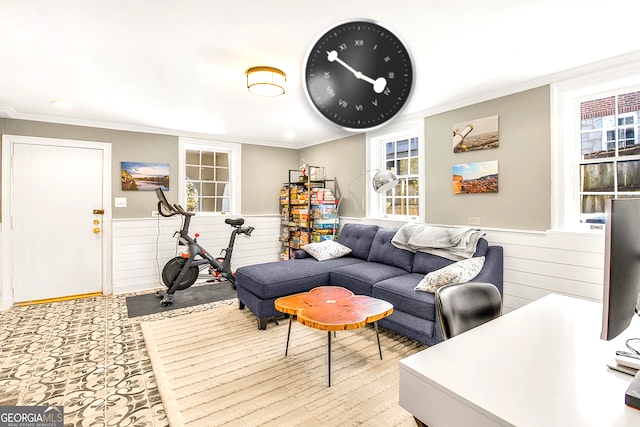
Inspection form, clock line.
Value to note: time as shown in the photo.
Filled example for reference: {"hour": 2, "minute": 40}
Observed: {"hour": 3, "minute": 51}
